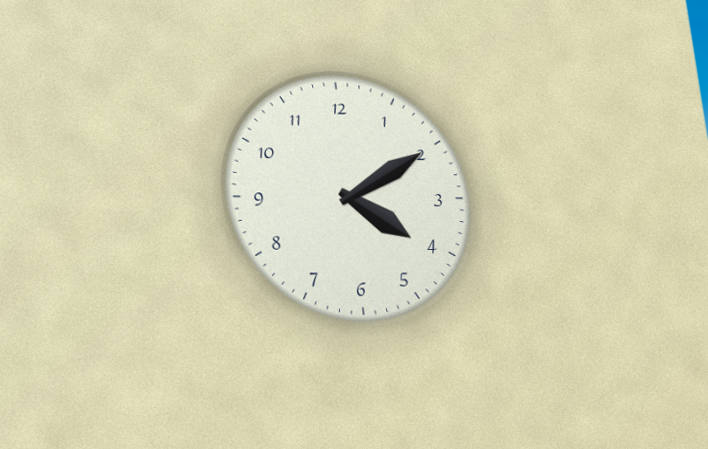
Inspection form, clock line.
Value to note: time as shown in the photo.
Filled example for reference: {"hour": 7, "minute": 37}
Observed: {"hour": 4, "minute": 10}
